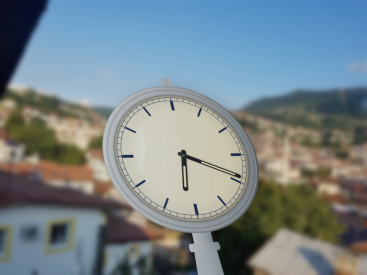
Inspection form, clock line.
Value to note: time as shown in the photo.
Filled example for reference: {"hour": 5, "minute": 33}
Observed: {"hour": 6, "minute": 19}
